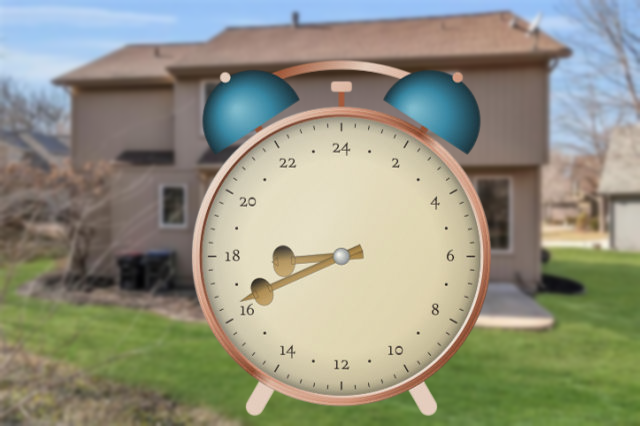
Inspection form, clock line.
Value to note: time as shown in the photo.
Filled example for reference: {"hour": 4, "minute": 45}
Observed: {"hour": 17, "minute": 41}
